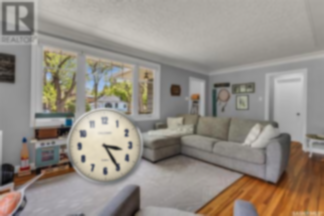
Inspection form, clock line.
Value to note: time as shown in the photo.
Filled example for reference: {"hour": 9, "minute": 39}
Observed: {"hour": 3, "minute": 25}
